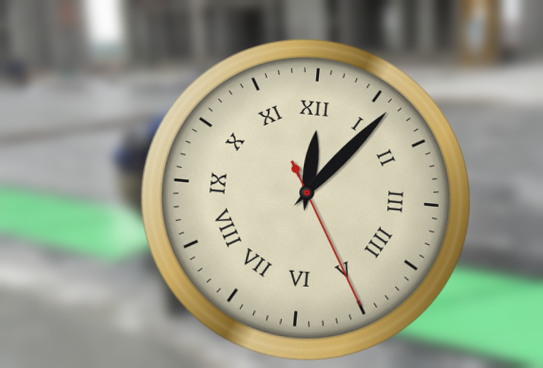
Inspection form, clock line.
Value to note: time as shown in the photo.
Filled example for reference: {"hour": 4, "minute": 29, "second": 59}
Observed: {"hour": 12, "minute": 6, "second": 25}
